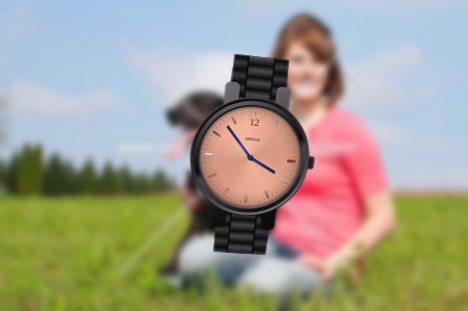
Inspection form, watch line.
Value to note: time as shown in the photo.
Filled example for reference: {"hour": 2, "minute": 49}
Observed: {"hour": 3, "minute": 53}
